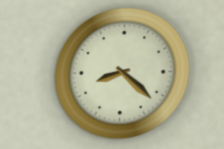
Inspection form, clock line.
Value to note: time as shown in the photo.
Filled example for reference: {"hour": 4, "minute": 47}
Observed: {"hour": 8, "minute": 22}
